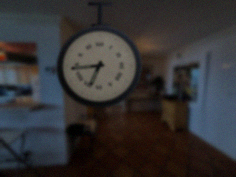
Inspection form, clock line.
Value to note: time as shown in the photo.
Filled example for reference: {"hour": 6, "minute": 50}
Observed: {"hour": 6, "minute": 44}
